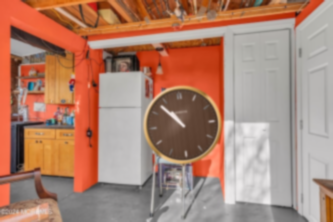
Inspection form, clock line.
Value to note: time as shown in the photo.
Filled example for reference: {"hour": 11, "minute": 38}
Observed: {"hour": 10, "minute": 53}
